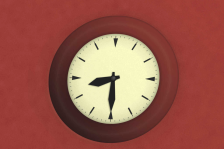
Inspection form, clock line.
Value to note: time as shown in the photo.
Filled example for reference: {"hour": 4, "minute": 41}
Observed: {"hour": 8, "minute": 30}
